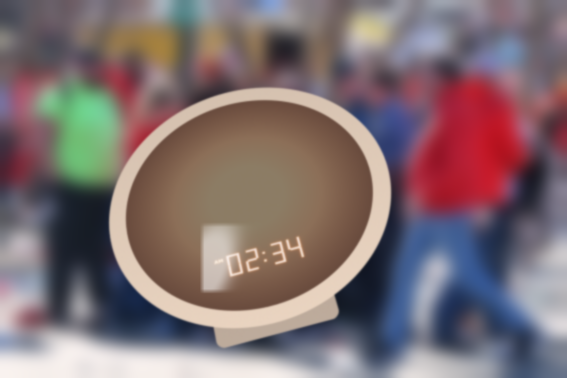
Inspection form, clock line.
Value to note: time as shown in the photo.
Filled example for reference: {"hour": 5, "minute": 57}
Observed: {"hour": 2, "minute": 34}
